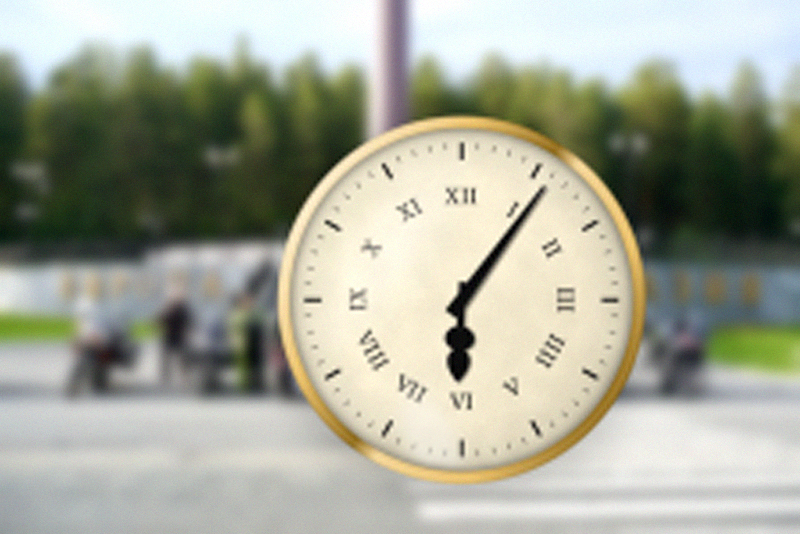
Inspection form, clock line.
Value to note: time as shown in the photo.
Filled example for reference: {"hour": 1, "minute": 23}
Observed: {"hour": 6, "minute": 6}
